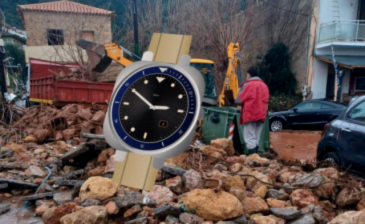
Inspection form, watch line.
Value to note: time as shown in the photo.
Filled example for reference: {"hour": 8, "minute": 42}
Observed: {"hour": 2, "minute": 50}
